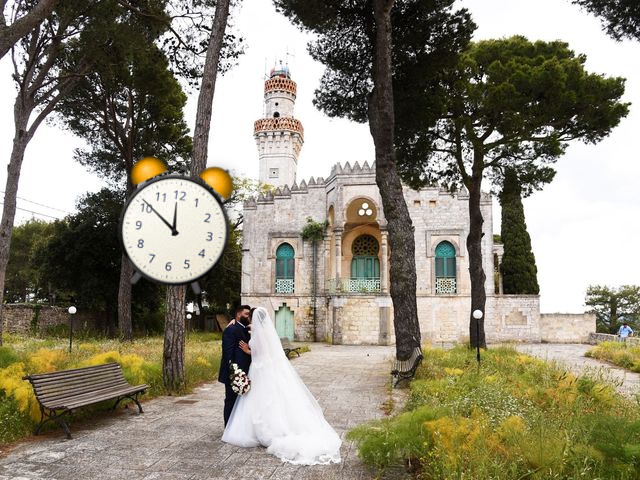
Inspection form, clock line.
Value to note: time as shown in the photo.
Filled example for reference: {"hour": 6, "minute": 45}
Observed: {"hour": 11, "minute": 51}
